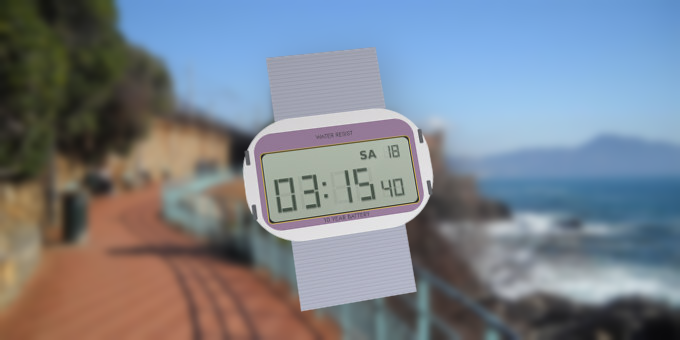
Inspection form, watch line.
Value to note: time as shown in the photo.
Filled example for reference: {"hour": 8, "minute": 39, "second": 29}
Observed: {"hour": 3, "minute": 15, "second": 40}
